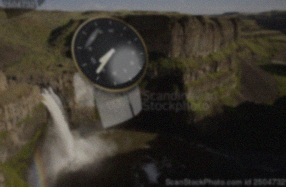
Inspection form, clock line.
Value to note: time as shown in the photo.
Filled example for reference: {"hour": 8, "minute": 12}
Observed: {"hour": 7, "minute": 36}
